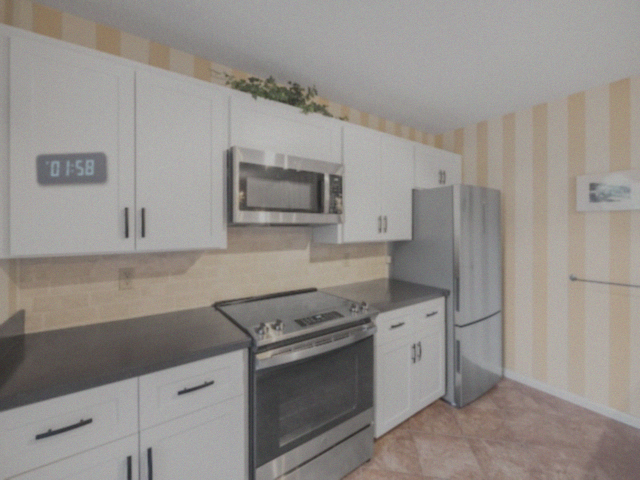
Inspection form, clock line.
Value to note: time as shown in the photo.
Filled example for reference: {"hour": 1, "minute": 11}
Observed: {"hour": 1, "minute": 58}
